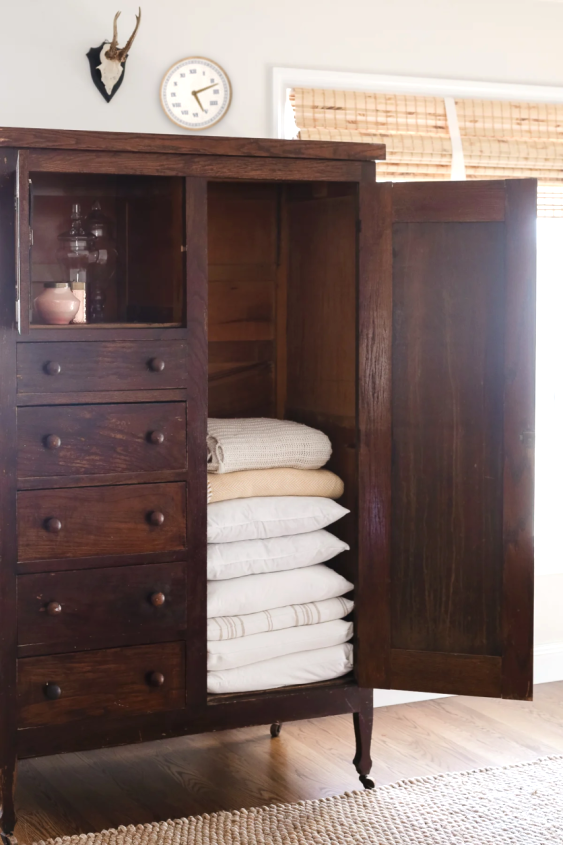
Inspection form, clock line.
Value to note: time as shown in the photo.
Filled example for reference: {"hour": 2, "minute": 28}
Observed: {"hour": 5, "minute": 12}
